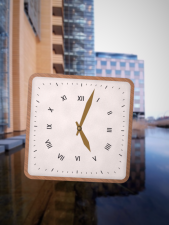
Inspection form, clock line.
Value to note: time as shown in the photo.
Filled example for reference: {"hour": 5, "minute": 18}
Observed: {"hour": 5, "minute": 3}
